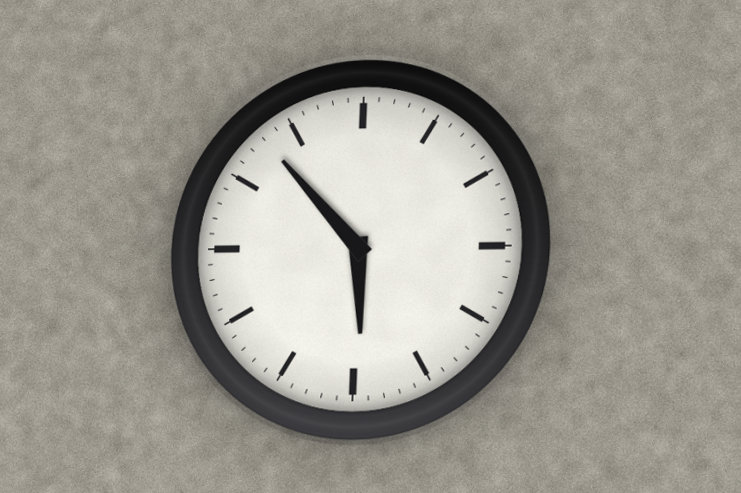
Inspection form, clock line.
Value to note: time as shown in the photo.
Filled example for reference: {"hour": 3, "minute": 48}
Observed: {"hour": 5, "minute": 53}
